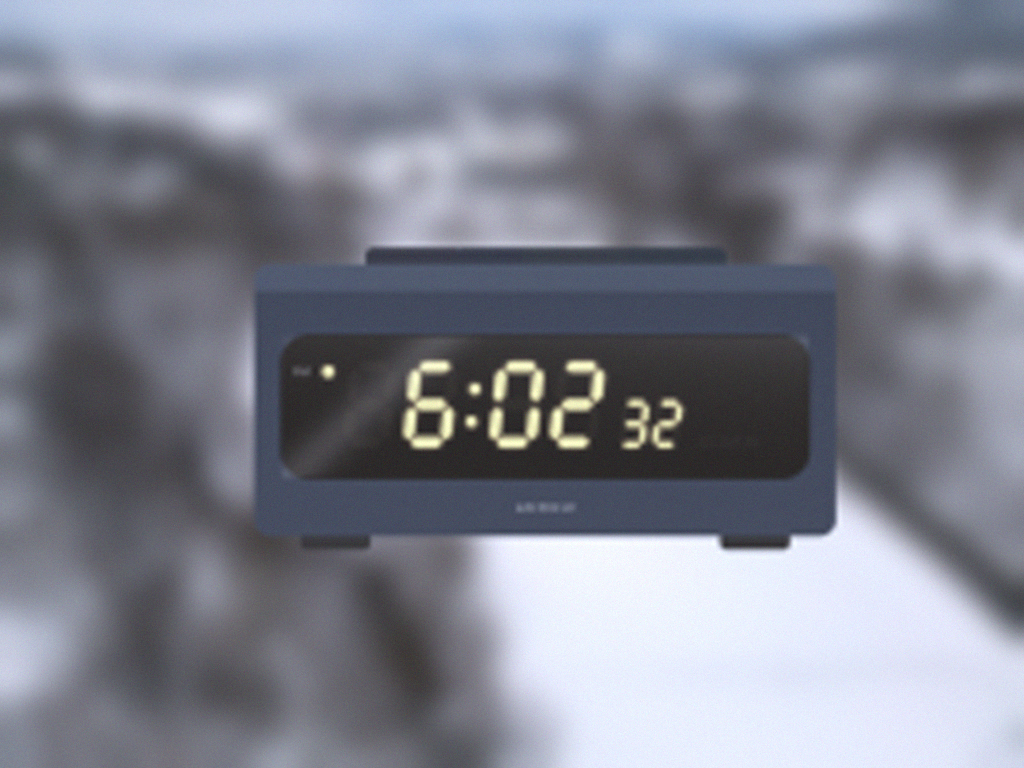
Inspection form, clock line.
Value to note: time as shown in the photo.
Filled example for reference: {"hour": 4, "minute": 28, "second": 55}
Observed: {"hour": 6, "minute": 2, "second": 32}
